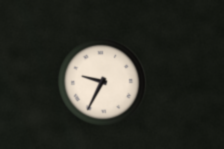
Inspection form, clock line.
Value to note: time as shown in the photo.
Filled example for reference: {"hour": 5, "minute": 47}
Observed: {"hour": 9, "minute": 35}
